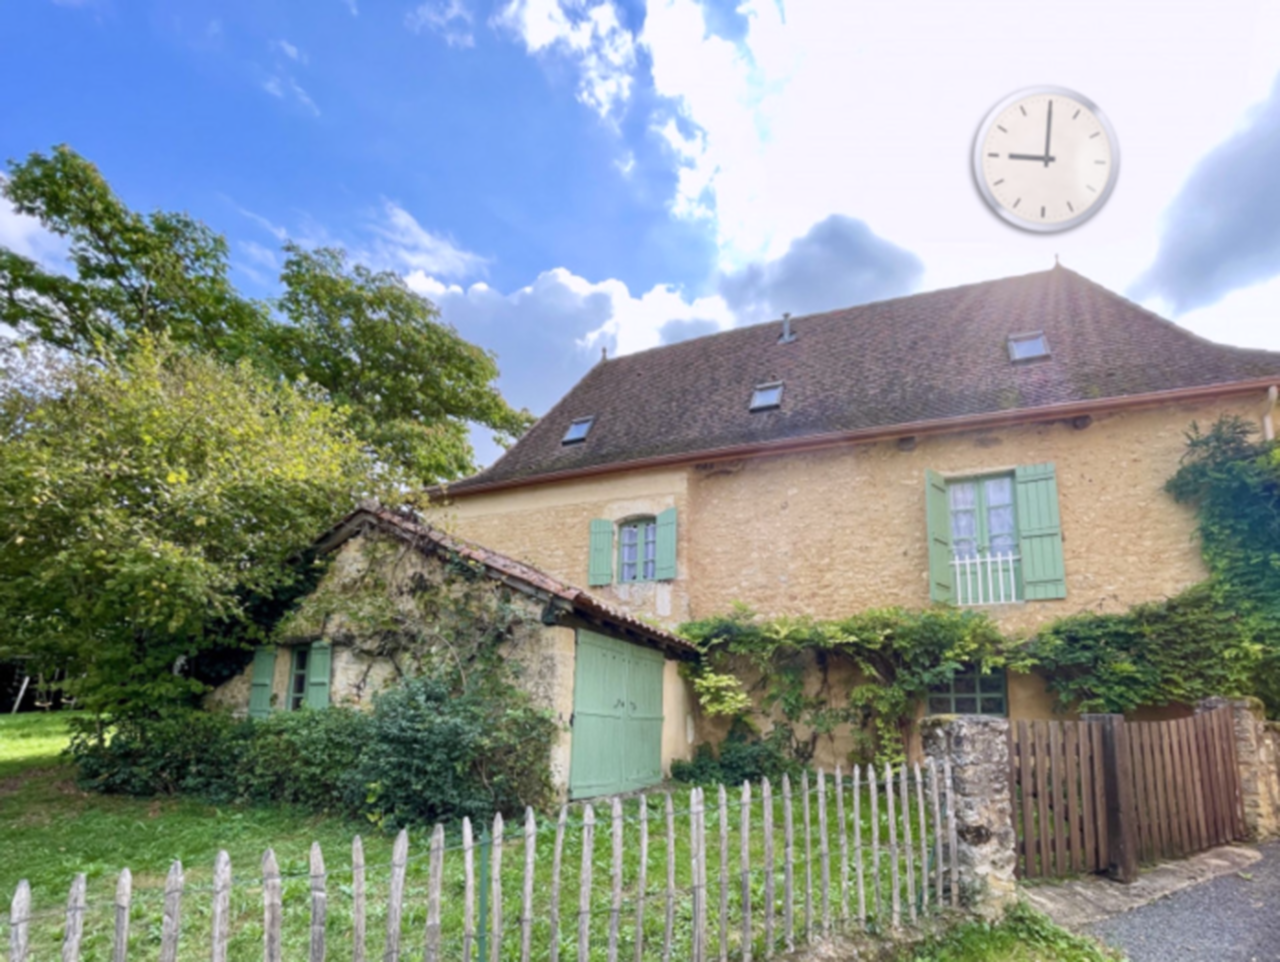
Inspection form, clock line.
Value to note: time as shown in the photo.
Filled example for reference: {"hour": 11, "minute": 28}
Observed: {"hour": 9, "minute": 0}
